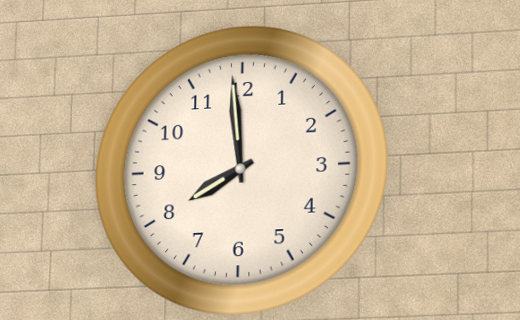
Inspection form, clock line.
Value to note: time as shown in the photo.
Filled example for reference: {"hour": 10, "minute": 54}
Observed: {"hour": 7, "minute": 59}
